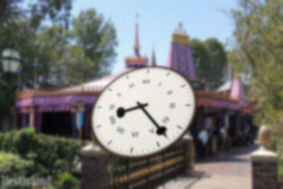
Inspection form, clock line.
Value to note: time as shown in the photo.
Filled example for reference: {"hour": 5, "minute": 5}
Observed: {"hour": 8, "minute": 23}
